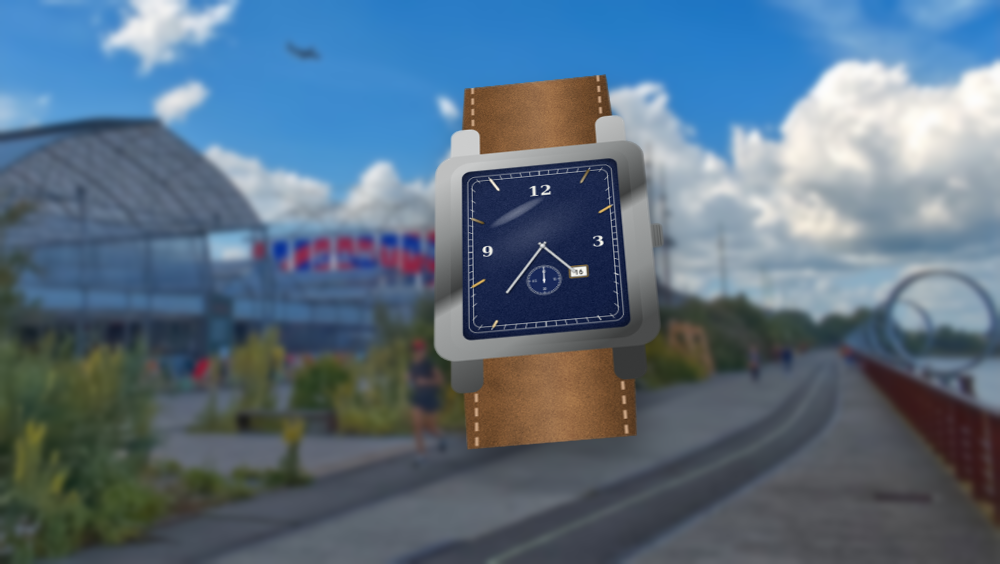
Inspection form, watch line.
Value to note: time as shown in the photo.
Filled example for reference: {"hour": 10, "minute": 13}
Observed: {"hour": 4, "minute": 36}
